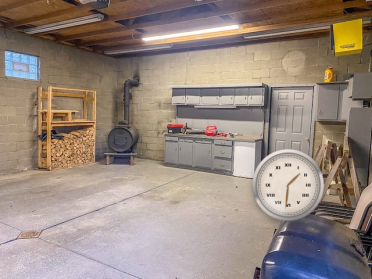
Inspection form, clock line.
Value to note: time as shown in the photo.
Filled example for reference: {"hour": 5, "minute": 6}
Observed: {"hour": 1, "minute": 31}
